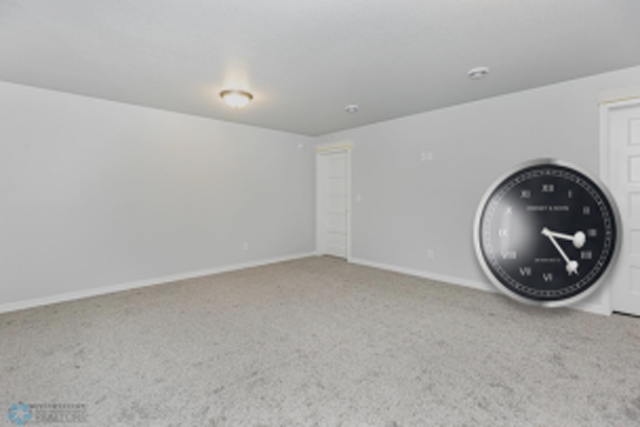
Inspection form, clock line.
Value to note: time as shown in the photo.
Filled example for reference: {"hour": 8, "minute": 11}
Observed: {"hour": 3, "minute": 24}
